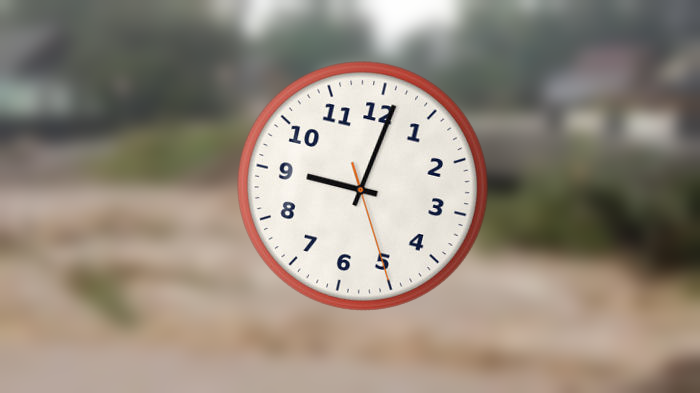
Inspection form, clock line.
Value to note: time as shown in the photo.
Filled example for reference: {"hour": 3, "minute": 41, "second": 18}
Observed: {"hour": 9, "minute": 1, "second": 25}
